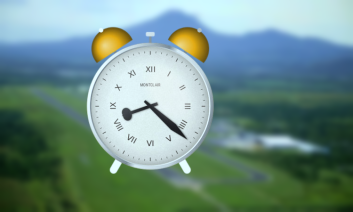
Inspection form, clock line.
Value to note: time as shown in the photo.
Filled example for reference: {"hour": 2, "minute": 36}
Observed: {"hour": 8, "minute": 22}
